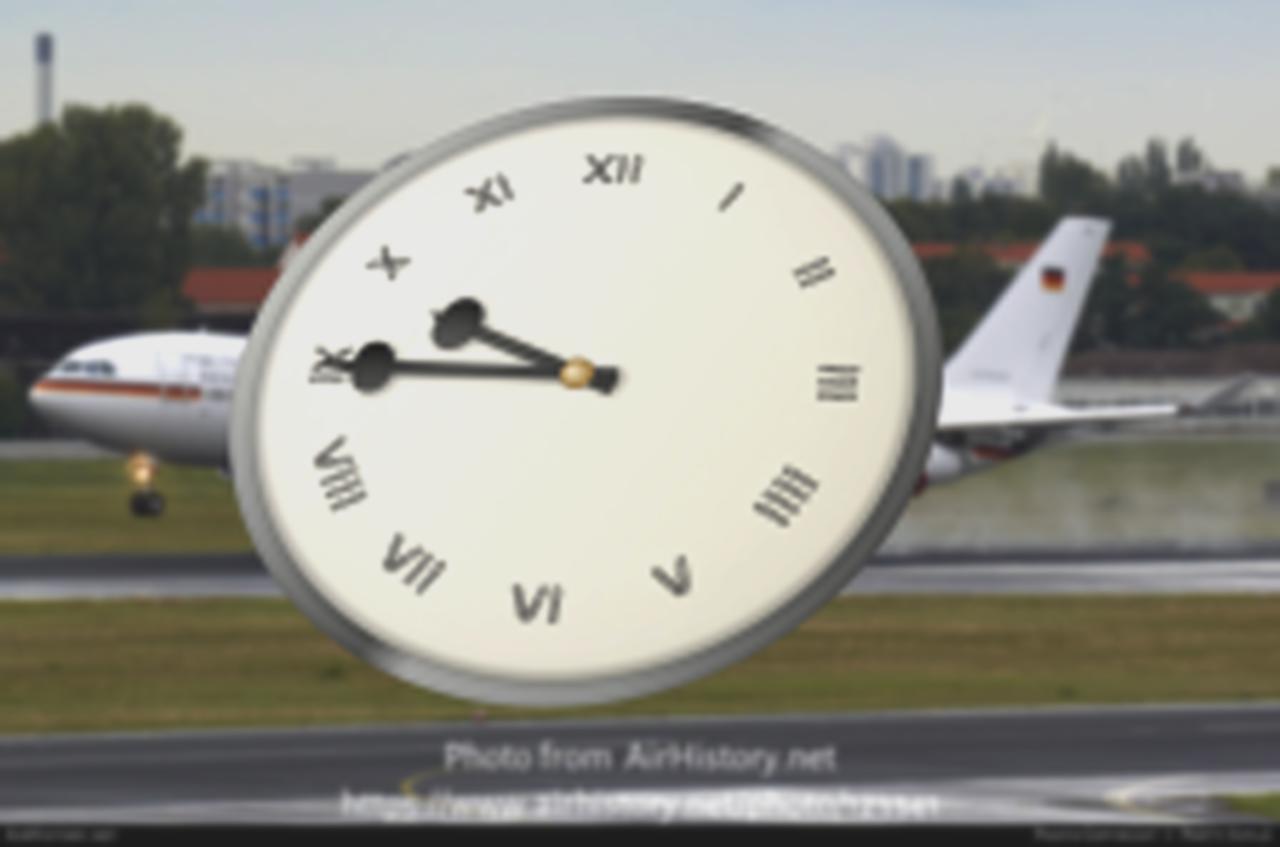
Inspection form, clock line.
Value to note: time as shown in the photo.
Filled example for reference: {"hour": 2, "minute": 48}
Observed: {"hour": 9, "minute": 45}
